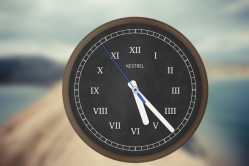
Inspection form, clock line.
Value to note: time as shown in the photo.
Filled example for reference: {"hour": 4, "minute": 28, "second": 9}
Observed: {"hour": 5, "minute": 22, "second": 54}
